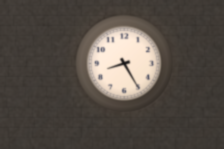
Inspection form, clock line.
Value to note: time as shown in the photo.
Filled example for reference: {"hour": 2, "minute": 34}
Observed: {"hour": 8, "minute": 25}
